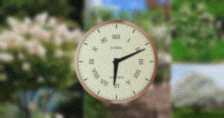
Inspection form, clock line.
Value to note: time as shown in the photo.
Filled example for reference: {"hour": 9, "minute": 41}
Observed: {"hour": 6, "minute": 11}
